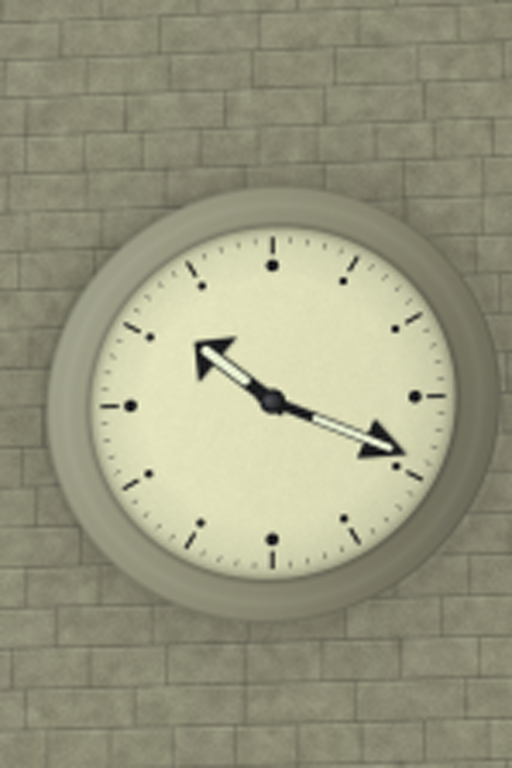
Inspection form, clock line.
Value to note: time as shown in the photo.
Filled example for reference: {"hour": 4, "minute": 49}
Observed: {"hour": 10, "minute": 19}
